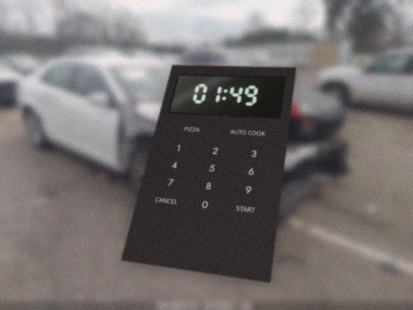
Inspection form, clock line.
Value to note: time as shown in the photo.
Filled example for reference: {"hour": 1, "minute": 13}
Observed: {"hour": 1, "minute": 49}
